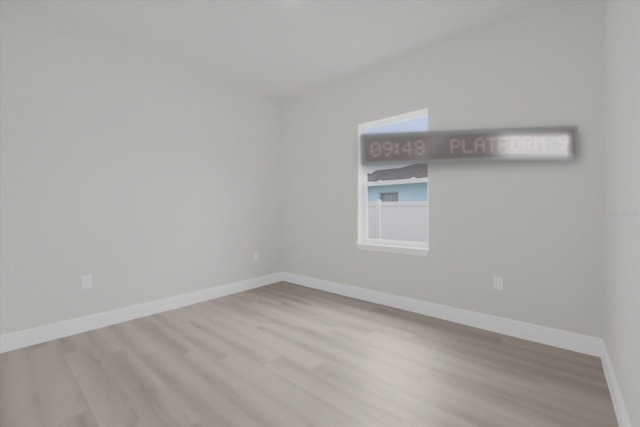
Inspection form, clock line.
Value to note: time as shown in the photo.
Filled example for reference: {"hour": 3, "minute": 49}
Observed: {"hour": 9, "minute": 48}
